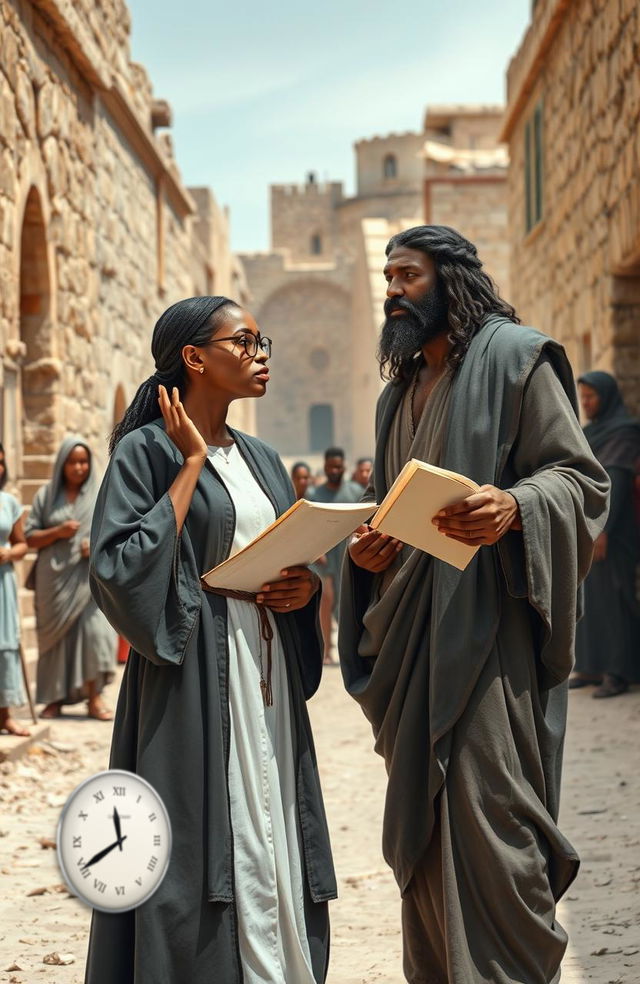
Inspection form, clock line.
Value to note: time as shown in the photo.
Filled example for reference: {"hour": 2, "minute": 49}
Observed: {"hour": 11, "minute": 40}
